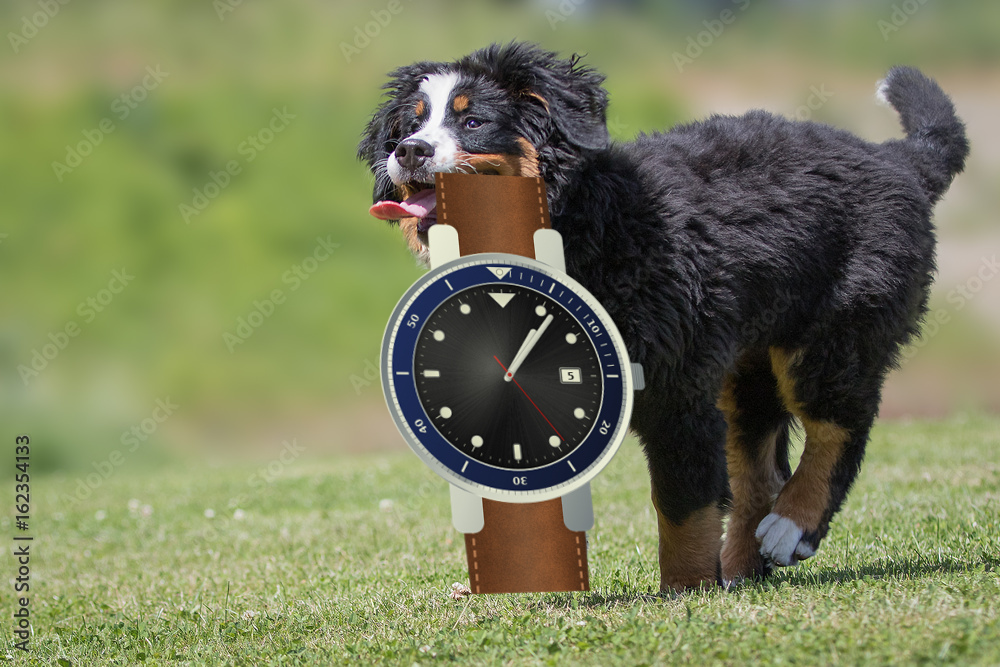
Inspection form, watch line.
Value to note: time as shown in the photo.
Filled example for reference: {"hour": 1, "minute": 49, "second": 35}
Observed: {"hour": 1, "minute": 6, "second": 24}
